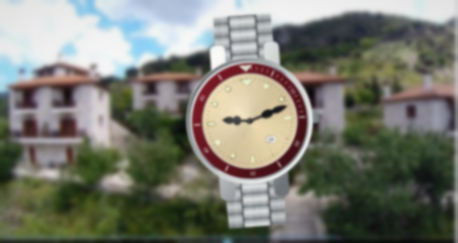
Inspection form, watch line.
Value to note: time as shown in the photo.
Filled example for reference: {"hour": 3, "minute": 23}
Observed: {"hour": 9, "minute": 12}
